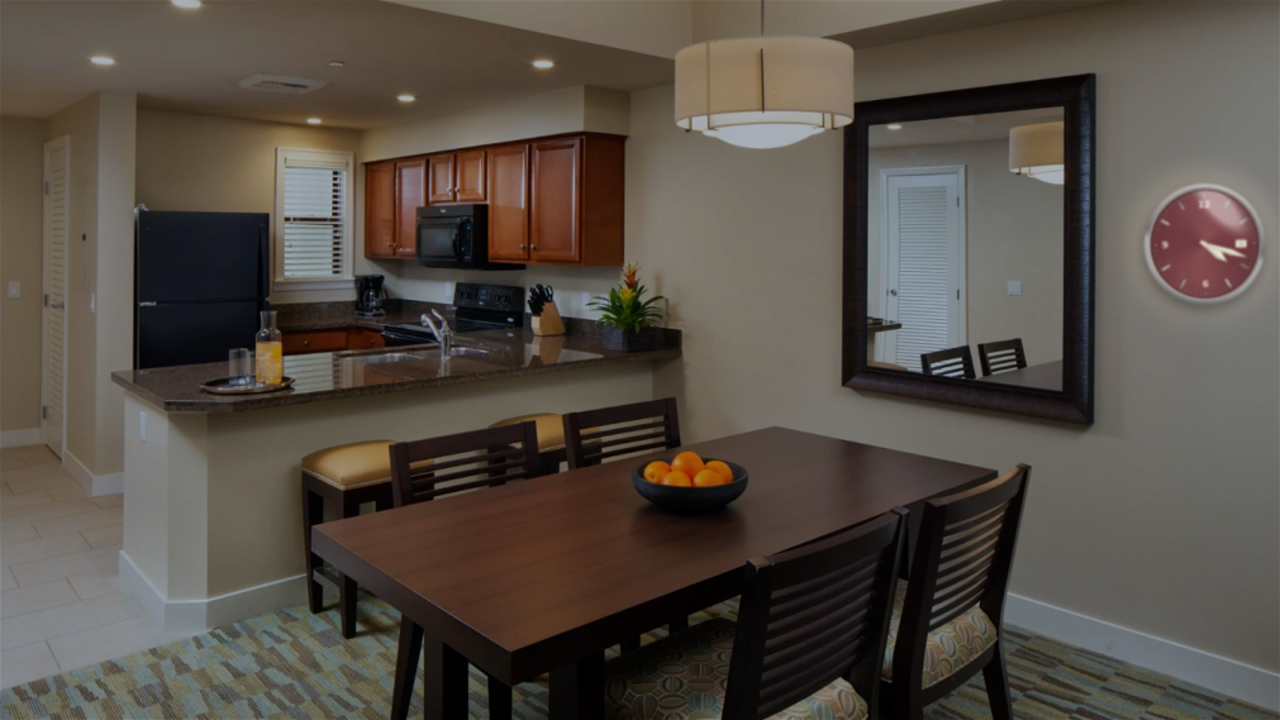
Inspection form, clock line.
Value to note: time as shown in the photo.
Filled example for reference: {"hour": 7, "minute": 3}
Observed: {"hour": 4, "minute": 18}
